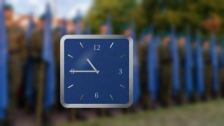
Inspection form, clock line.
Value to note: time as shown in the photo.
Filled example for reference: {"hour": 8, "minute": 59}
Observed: {"hour": 10, "minute": 45}
